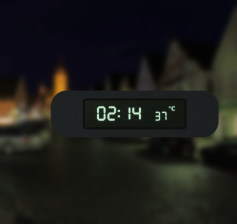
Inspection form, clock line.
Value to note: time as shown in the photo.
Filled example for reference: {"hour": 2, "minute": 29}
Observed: {"hour": 2, "minute": 14}
